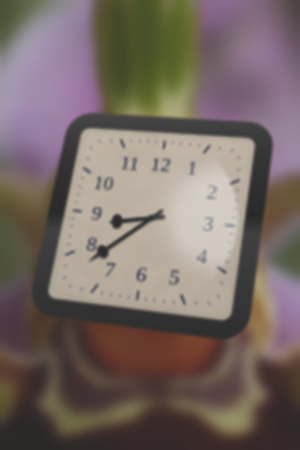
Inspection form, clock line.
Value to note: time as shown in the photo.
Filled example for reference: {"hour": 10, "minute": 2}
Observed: {"hour": 8, "minute": 38}
